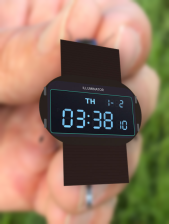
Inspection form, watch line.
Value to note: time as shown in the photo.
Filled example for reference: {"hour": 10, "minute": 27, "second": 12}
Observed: {"hour": 3, "minute": 38, "second": 10}
